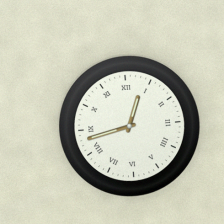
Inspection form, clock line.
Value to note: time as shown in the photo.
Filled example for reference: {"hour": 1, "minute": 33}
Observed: {"hour": 12, "minute": 43}
